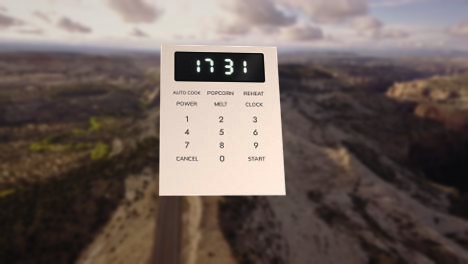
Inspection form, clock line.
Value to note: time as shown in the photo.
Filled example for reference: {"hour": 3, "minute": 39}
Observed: {"hour": 17, "minute": 31}
